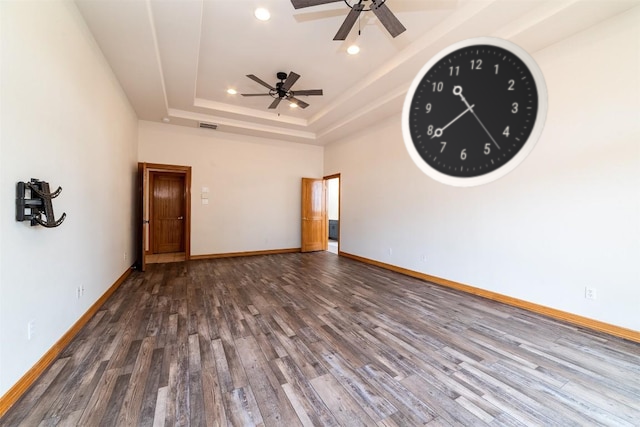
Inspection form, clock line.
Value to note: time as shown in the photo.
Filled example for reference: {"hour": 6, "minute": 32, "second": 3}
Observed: {"hour": 10, "minute": 38, "second": 23}
